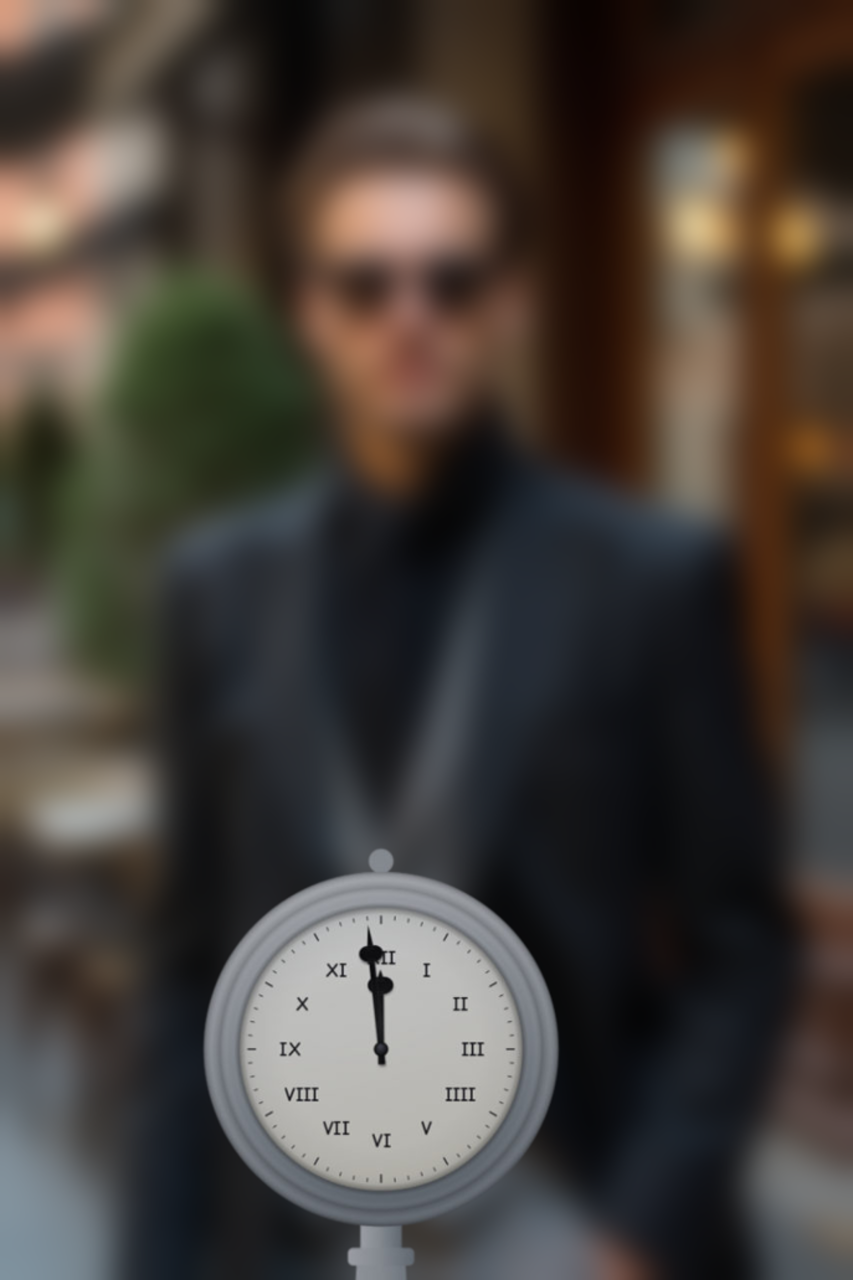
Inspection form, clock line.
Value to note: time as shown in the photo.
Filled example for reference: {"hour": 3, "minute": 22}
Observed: {"hour": 11, "minute": 59}
